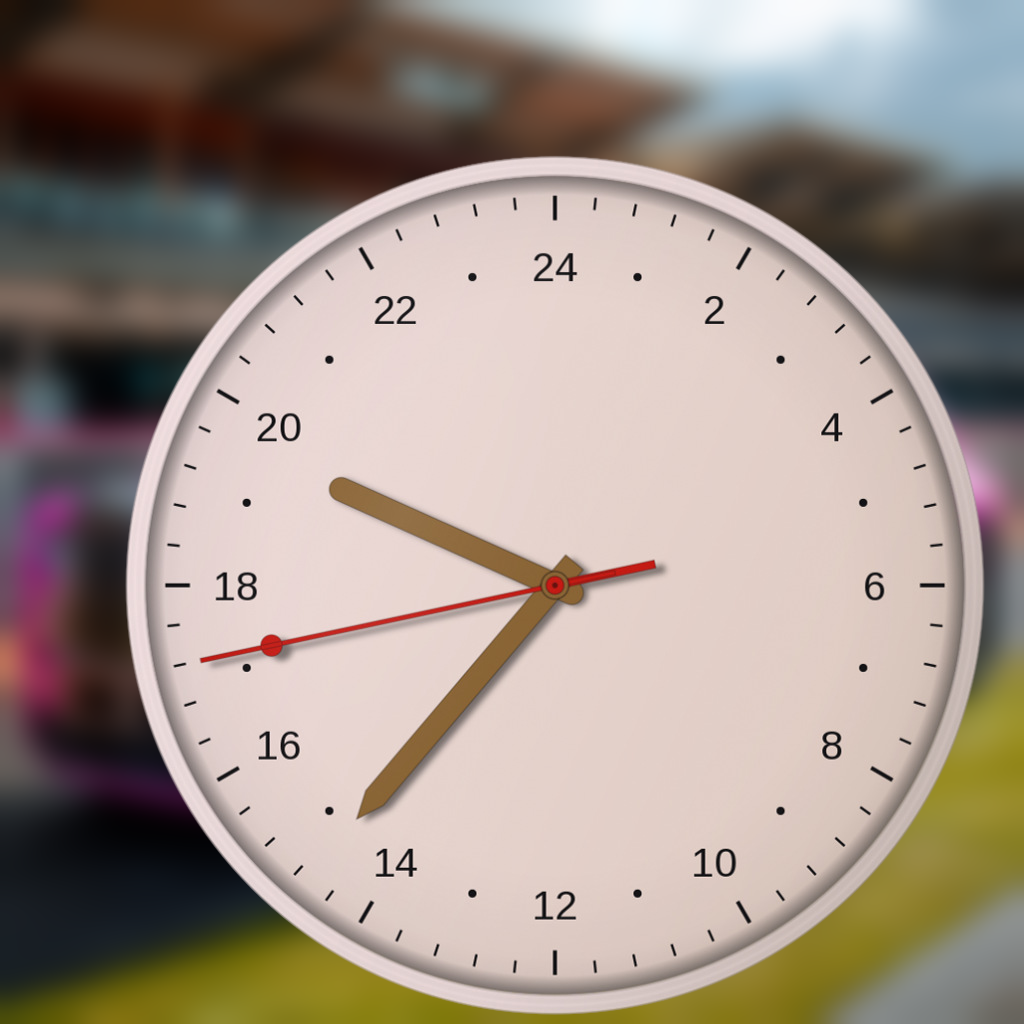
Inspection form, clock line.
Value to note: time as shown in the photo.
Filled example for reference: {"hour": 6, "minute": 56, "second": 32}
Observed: {"hour": 19, "minute": 36, "second": 43}
